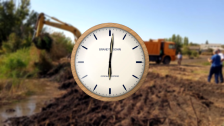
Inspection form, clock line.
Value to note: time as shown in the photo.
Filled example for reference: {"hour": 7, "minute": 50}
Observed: {"hour": 6, "minute": 1}
